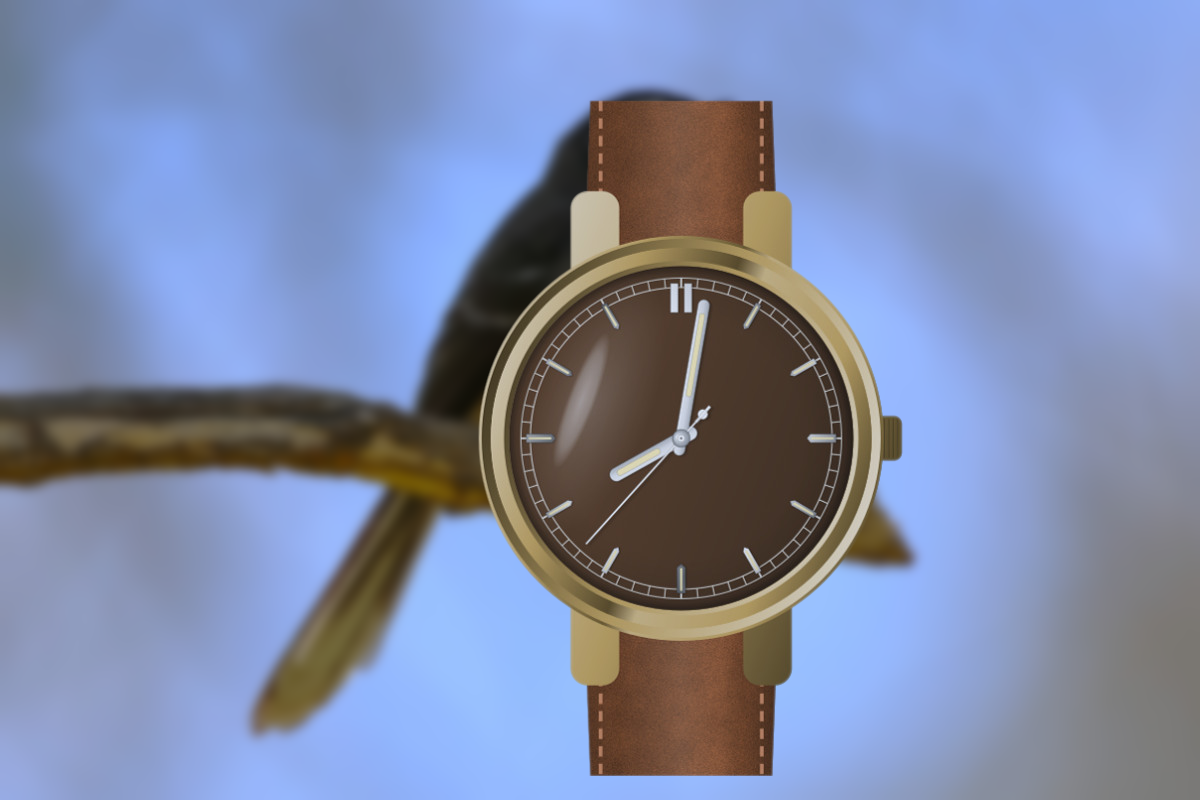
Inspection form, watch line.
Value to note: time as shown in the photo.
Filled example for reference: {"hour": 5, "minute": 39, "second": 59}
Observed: {"hour": 8, "minute": 1, "second": 37}
